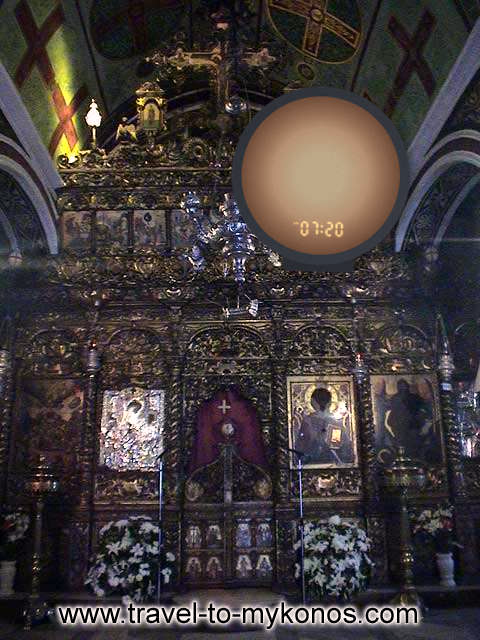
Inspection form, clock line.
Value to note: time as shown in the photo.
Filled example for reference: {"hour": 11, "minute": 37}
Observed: {"hour": 7, "minute": 20}
